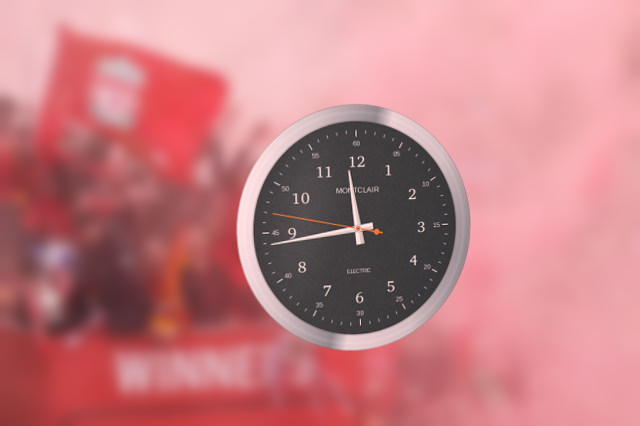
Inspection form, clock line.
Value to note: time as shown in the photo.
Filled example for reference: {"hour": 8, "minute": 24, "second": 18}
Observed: {"hour": 11, "minute": 43, "second": 47}
